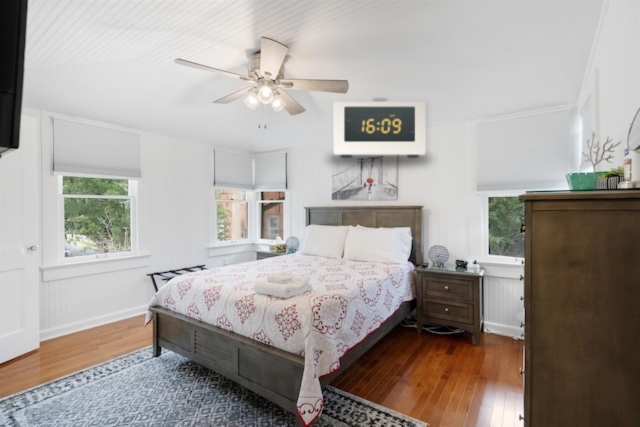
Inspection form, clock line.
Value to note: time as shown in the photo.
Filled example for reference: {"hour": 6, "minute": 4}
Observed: {"hour": 16, "minute": 9}
